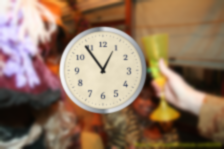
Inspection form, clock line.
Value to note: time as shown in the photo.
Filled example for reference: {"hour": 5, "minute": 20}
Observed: {"hour": 12, "minute": 54}
